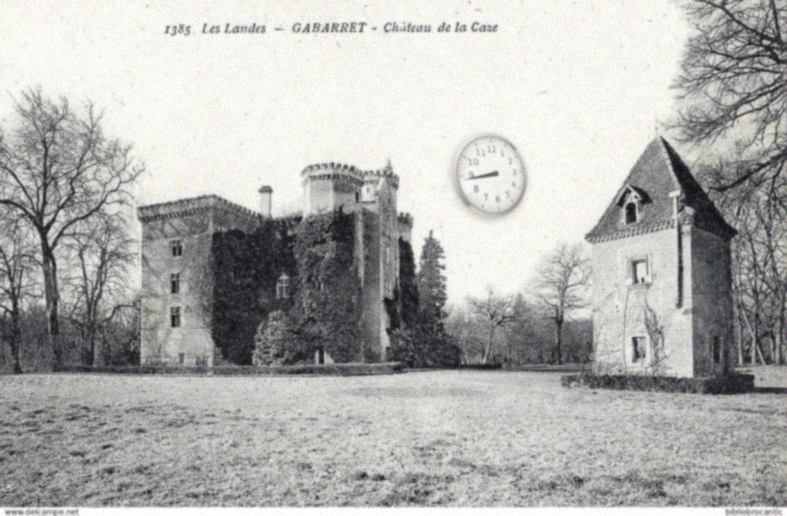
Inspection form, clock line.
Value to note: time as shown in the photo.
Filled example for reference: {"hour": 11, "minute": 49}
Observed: {"hour": 8, "minute": 44}
